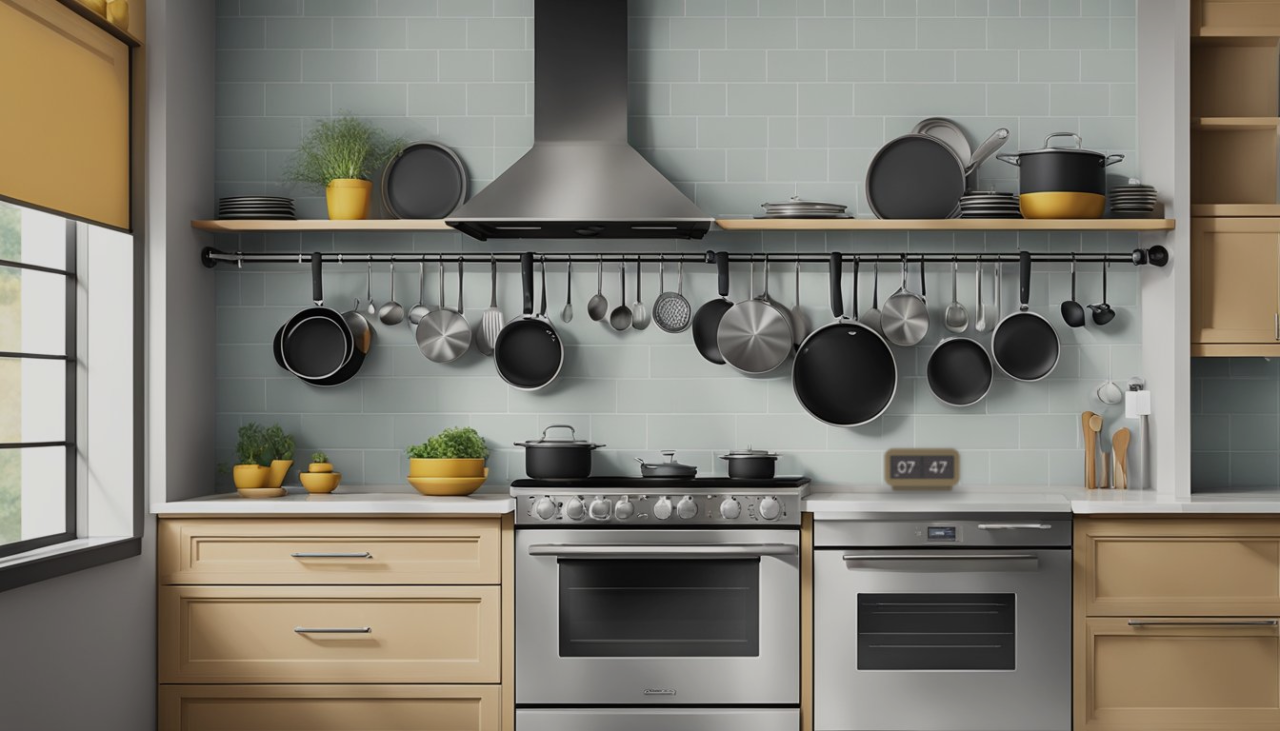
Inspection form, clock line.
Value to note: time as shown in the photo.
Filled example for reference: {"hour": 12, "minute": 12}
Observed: {"hour": 7, "minute": 47}
